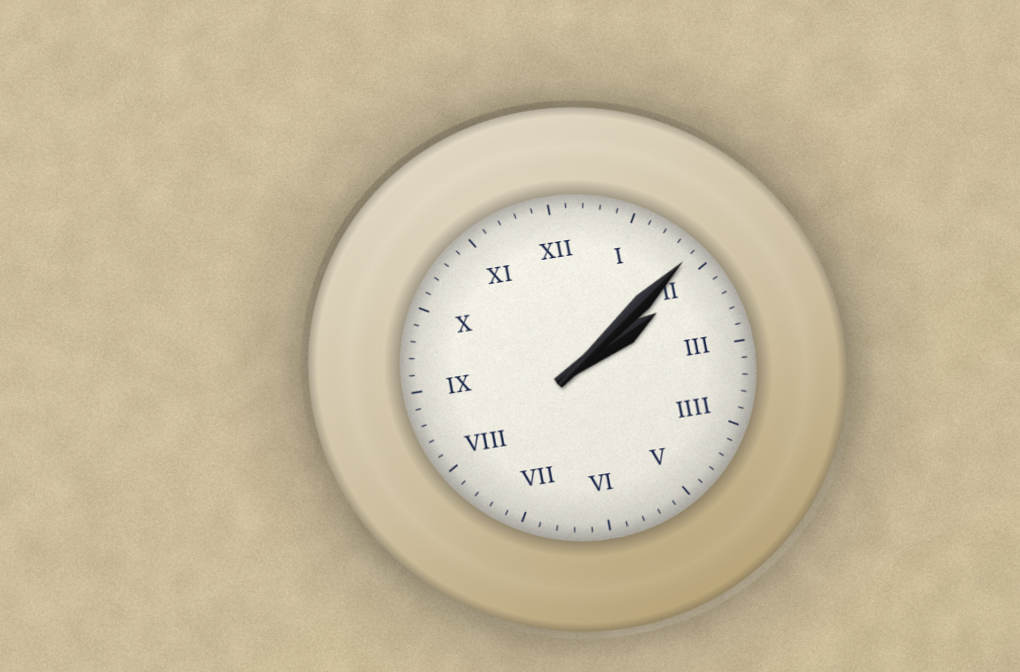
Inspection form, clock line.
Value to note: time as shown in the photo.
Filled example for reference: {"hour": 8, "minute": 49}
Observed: {"hour": 2, "minute": 9}
